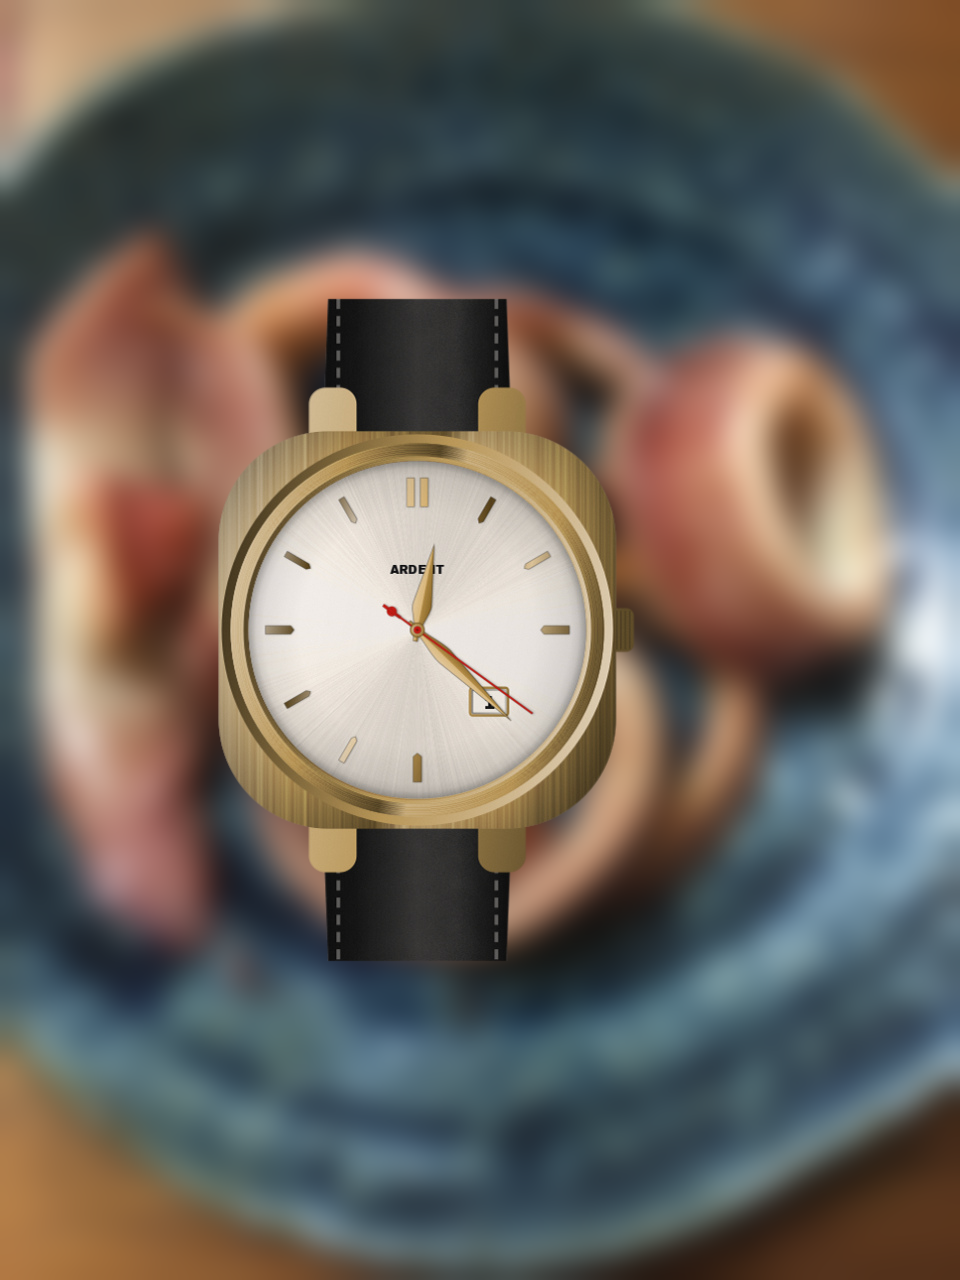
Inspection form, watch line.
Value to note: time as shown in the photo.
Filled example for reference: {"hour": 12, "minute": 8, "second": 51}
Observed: {"hour": 12, "minute": 22, "second": 21}
